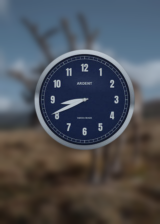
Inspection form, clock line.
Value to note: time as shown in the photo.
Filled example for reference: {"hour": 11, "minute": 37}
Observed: {"hour": 8, "minute": 41}
